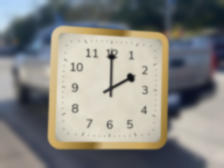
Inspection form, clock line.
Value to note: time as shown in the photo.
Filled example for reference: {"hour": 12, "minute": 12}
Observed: {"hour": 2, "minute": 0}
